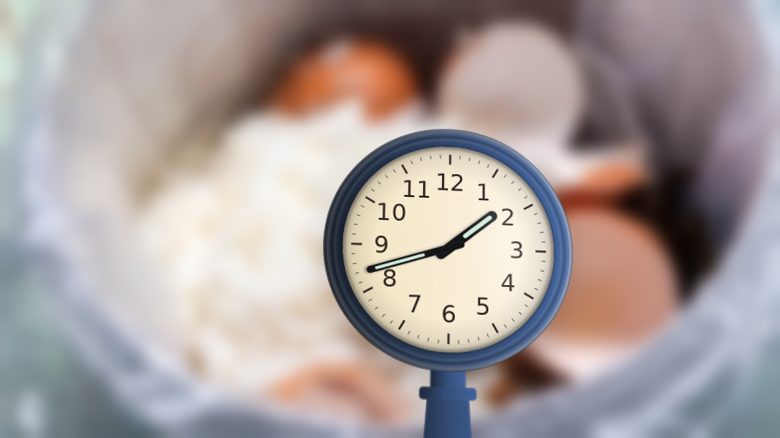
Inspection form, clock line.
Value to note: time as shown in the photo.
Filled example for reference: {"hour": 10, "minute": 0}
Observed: {"hour": 1, "minute": 42}
